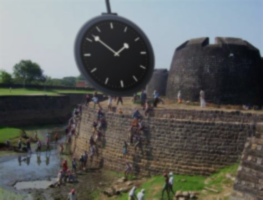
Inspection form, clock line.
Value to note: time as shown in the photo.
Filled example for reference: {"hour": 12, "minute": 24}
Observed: {"hour": 1, "minute": 52}
